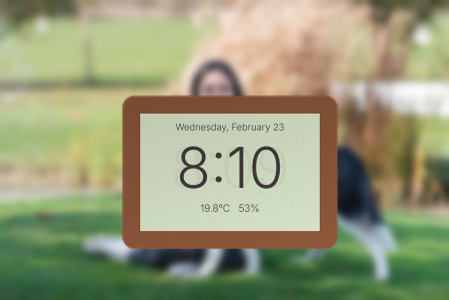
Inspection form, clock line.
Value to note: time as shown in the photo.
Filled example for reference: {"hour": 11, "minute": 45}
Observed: {"hour": 8, "minute": 10}
